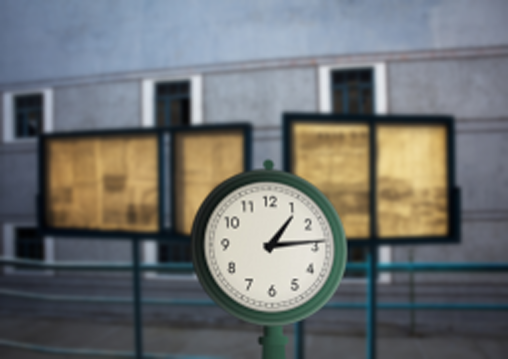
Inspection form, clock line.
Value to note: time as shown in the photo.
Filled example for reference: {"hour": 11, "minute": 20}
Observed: {"hour": 1, "minute": 14}
